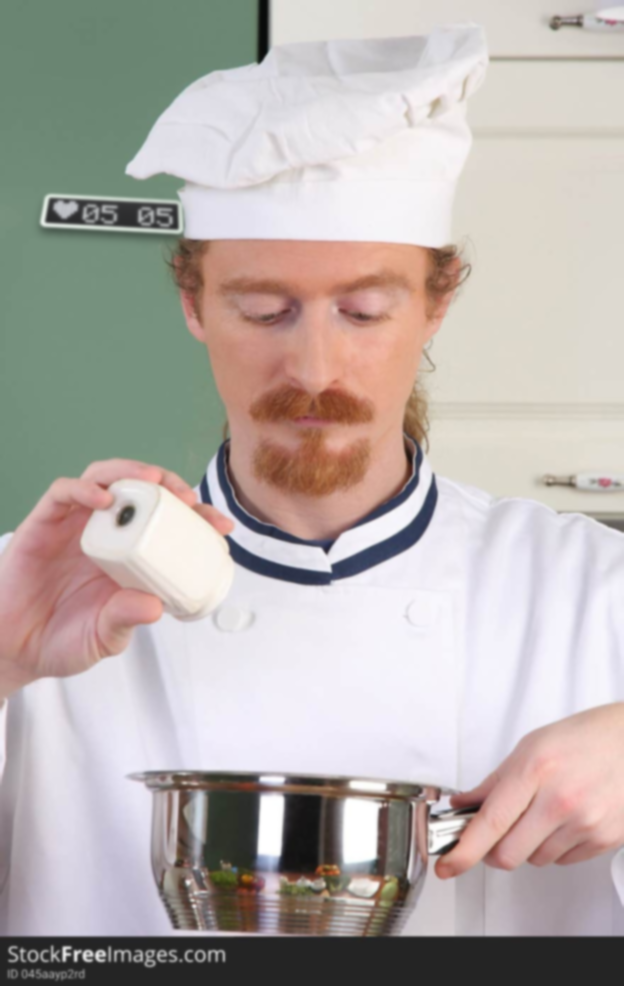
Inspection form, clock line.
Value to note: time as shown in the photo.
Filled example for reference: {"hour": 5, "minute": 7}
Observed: {"hour": 5, "minute": 5}
